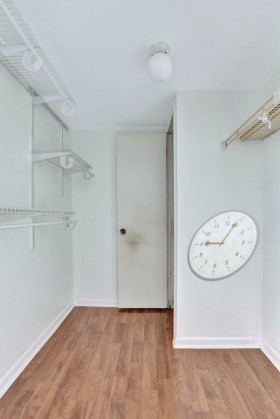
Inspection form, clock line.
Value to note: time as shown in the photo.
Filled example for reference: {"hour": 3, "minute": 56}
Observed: {"hour": 9, "minute": 4}
